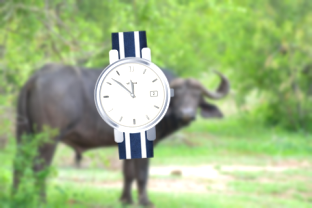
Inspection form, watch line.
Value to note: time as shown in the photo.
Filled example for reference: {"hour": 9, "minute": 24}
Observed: {"hour": 11, "minute": 52}
